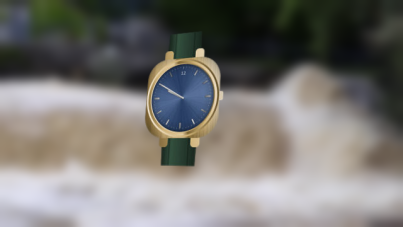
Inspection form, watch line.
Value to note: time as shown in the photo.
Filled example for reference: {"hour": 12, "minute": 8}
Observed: {"hour": 9, "minute": 50}
